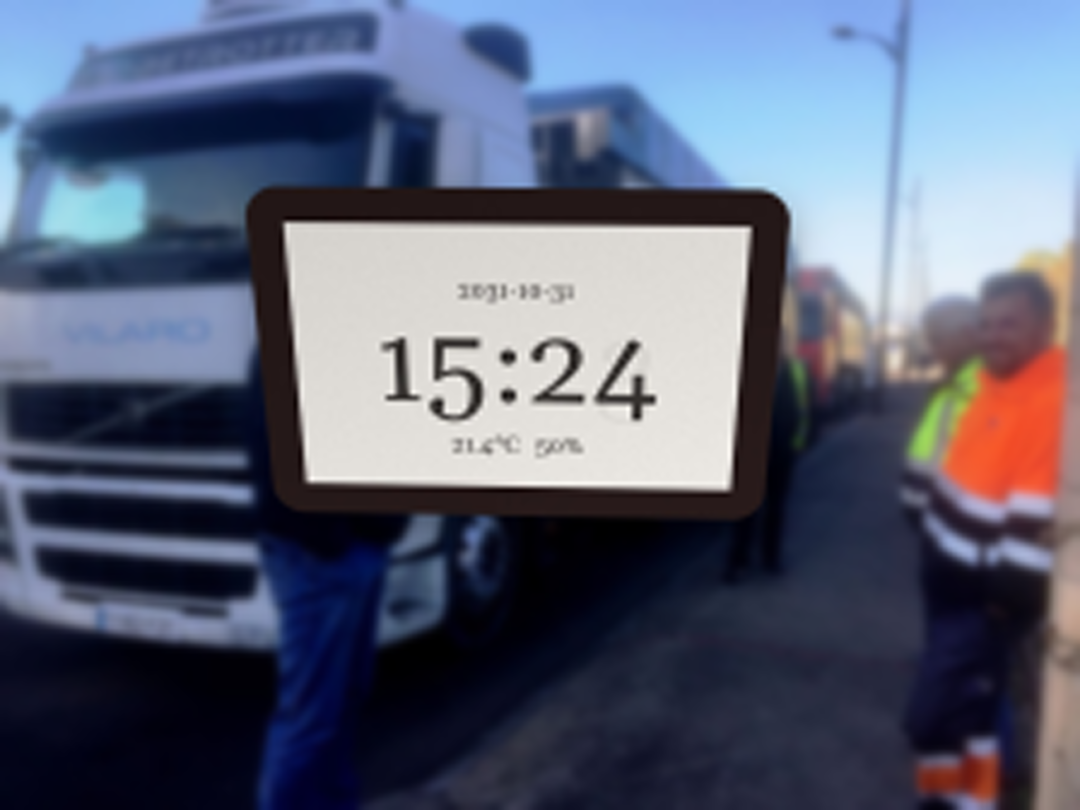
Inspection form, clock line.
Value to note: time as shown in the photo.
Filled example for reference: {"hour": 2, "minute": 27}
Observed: {"hour": 15, "minute": 24}
